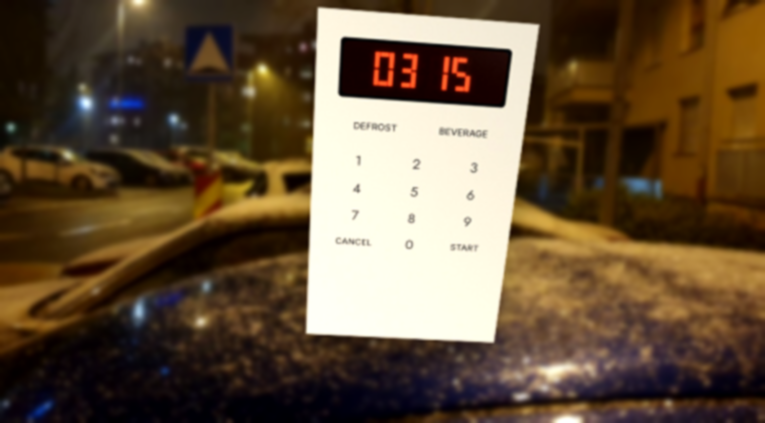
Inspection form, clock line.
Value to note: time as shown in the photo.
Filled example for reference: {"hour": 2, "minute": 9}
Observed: {"hour": 3, "minute": 15}
